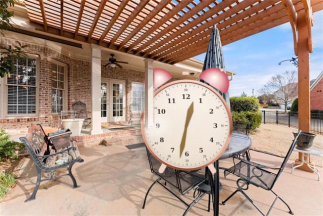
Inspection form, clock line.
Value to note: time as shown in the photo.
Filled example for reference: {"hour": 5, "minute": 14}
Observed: {"hour": 12, "minute": 32}
